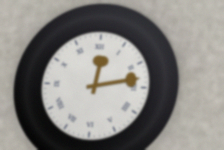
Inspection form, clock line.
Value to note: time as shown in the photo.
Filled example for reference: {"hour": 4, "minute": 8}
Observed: {"hour": 12, "minute": 13}
